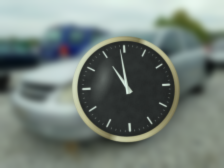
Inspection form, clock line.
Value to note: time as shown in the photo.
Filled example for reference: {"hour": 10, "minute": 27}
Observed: {"hour": 10, "minute": 59}
